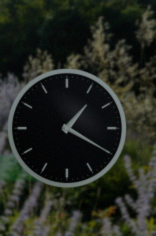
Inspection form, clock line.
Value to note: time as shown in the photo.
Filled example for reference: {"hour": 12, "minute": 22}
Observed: {"hour": 1, "minute": 20}
